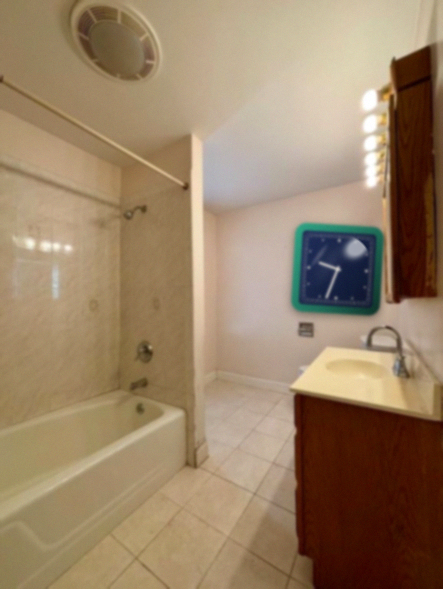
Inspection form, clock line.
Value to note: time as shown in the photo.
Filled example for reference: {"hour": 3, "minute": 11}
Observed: {"hour": 9, "minute": 33}
